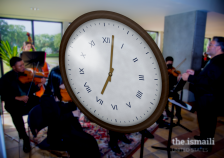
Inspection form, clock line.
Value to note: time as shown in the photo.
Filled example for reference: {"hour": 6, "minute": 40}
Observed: {"hour": 7, "minute": 2}
